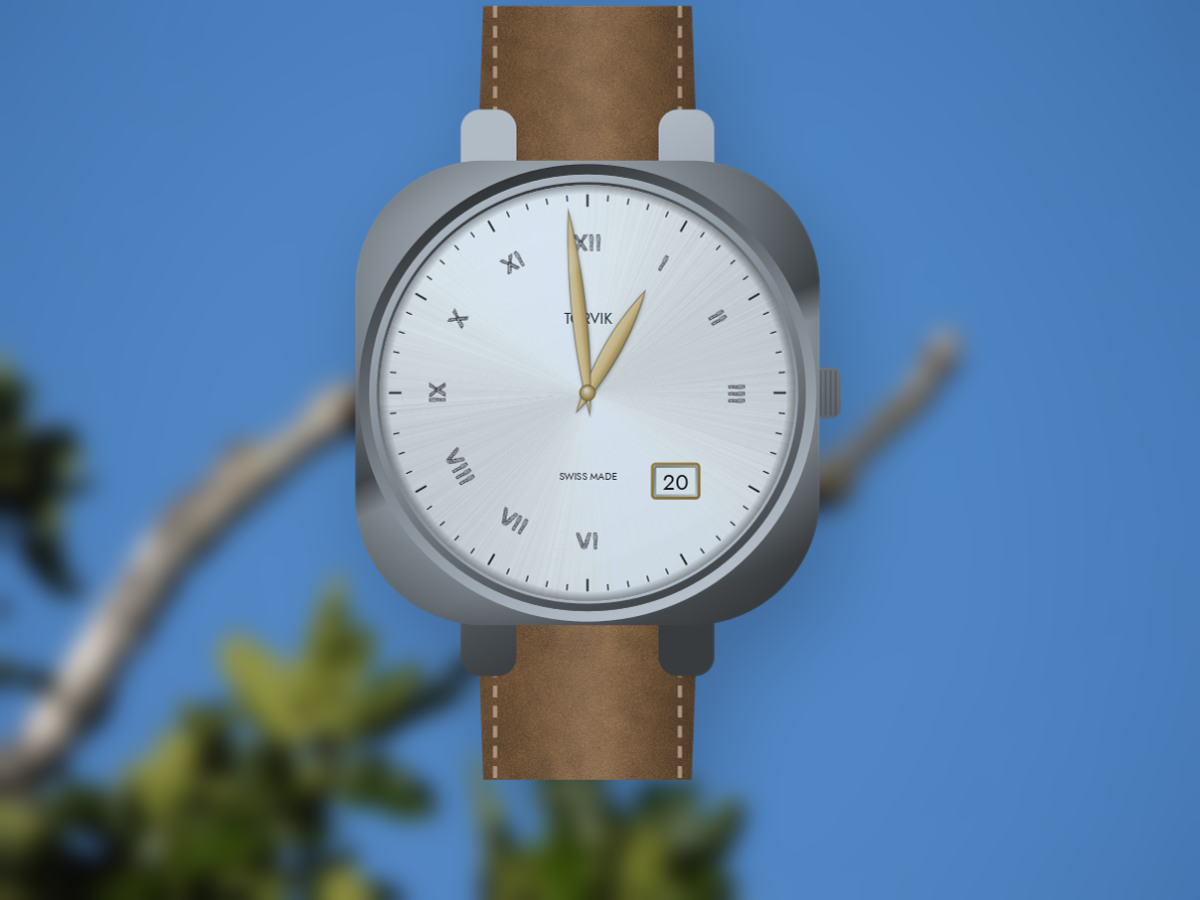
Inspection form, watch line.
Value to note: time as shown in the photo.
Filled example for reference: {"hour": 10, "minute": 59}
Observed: {"hour": 12, "minute": 59}
